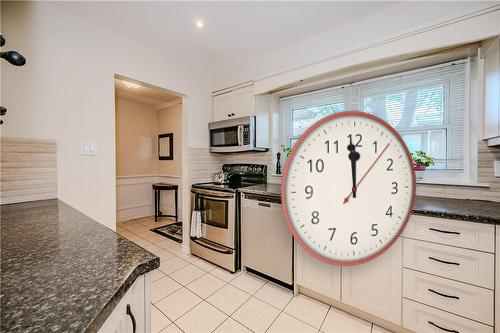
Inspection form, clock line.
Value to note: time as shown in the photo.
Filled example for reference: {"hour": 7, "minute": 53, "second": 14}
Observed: {"hour": 11, "minute": 59, "second": 7}
